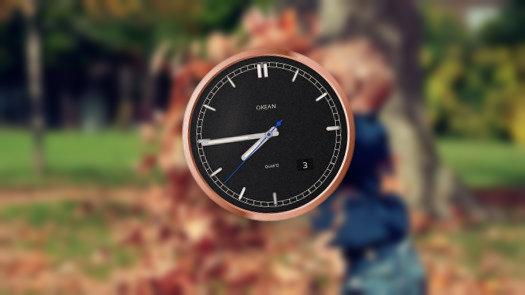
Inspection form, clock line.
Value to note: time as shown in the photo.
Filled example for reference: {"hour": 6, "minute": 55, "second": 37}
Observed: {"hour": 7, "minute": 44, "second": 38}
